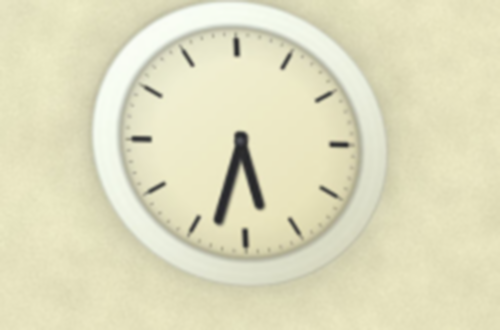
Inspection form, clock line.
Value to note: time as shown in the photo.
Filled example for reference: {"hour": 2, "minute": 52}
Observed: {"hour": 5, "minute": 33}
